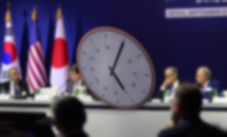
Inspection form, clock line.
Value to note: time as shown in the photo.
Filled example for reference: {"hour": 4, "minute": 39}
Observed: {"hour": 5, "minute": 5}
